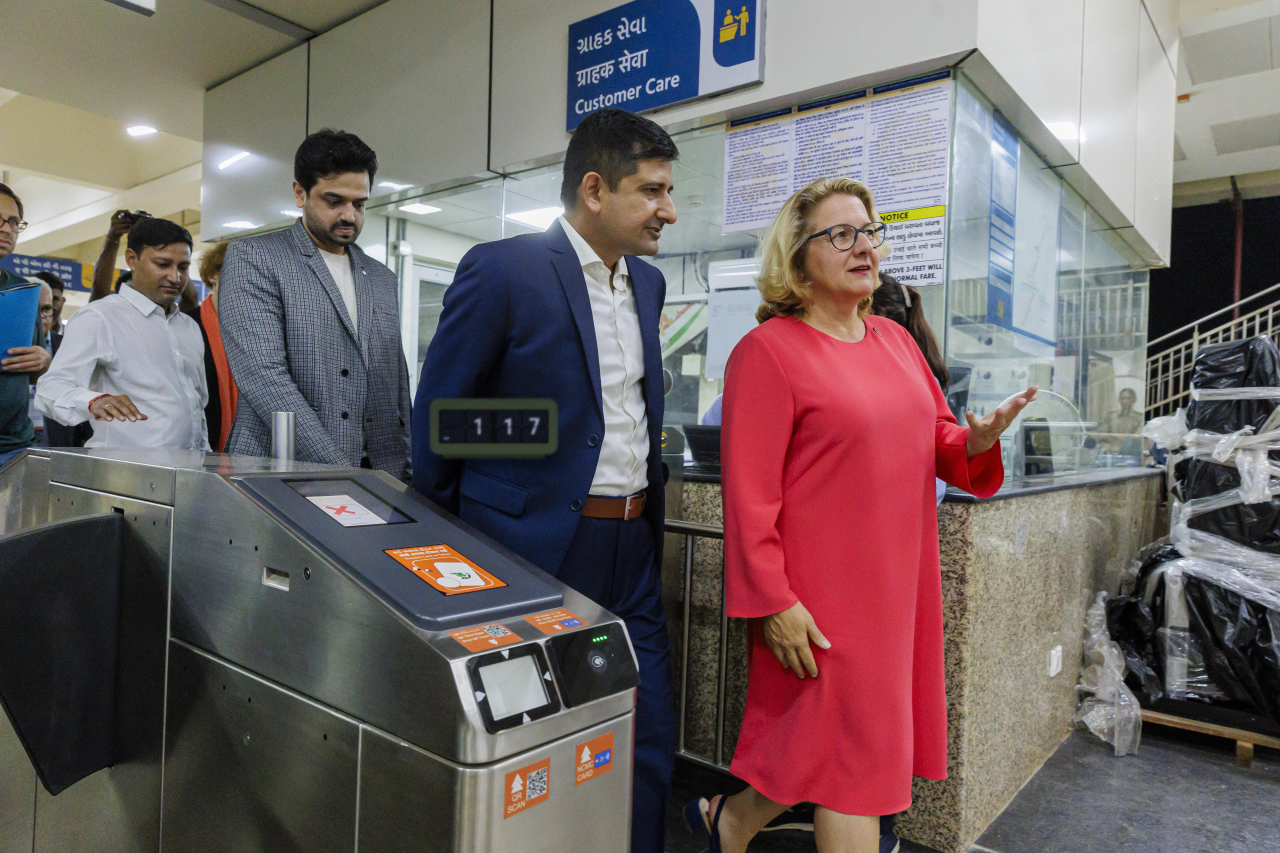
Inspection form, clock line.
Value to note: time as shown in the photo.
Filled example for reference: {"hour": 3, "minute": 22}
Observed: {"hour": 1, "minute": 17}
